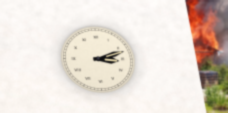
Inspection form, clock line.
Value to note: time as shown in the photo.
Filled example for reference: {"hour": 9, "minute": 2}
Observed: {"hour": 3, "minute": 12}
